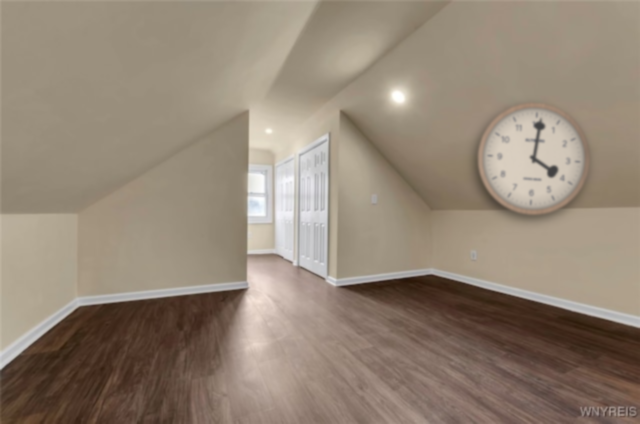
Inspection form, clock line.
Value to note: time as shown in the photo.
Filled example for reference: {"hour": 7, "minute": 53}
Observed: {"hour": 4, "minute": 1}
